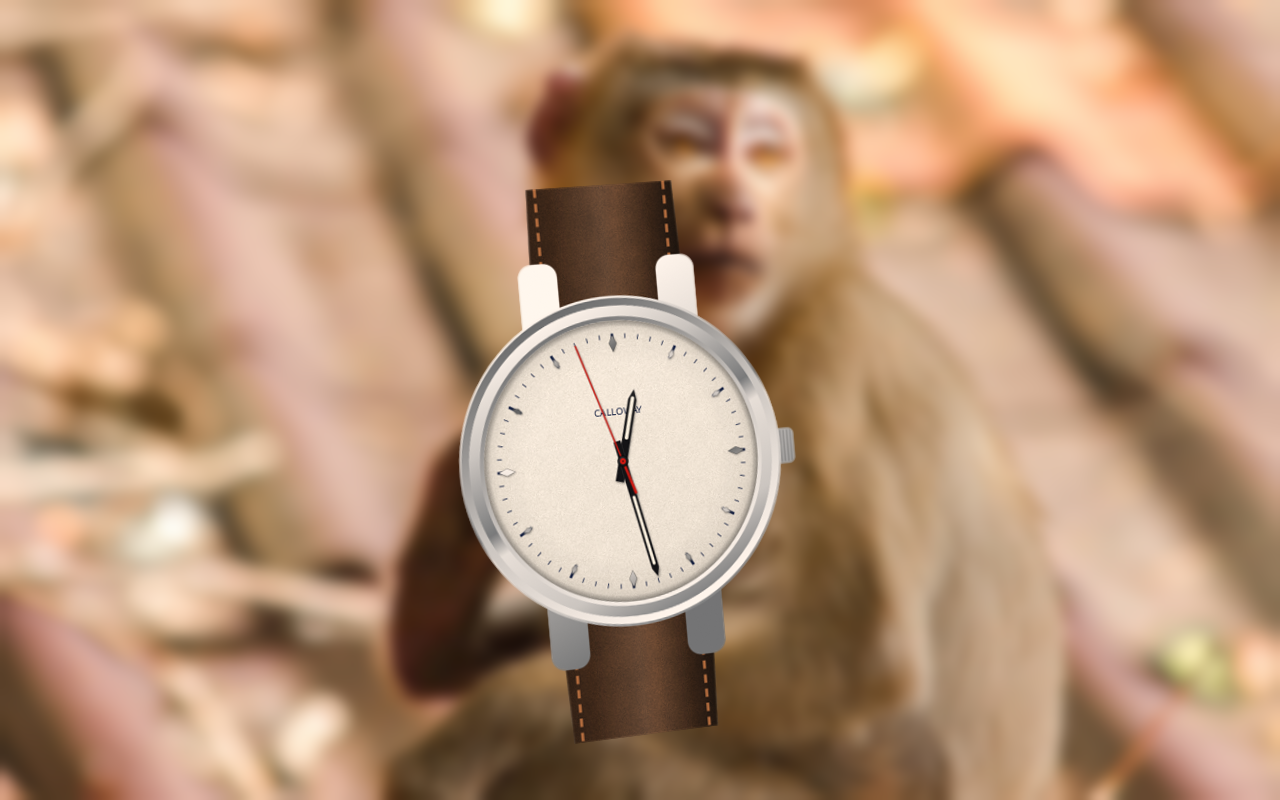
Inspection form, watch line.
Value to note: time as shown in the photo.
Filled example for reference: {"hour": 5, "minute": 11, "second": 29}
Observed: {"hour": 12, "minute": 27, "second": 57}
